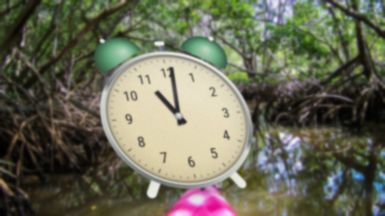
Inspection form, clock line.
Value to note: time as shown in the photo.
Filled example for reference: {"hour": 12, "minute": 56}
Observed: {"hour": 11, "minute": 1}
